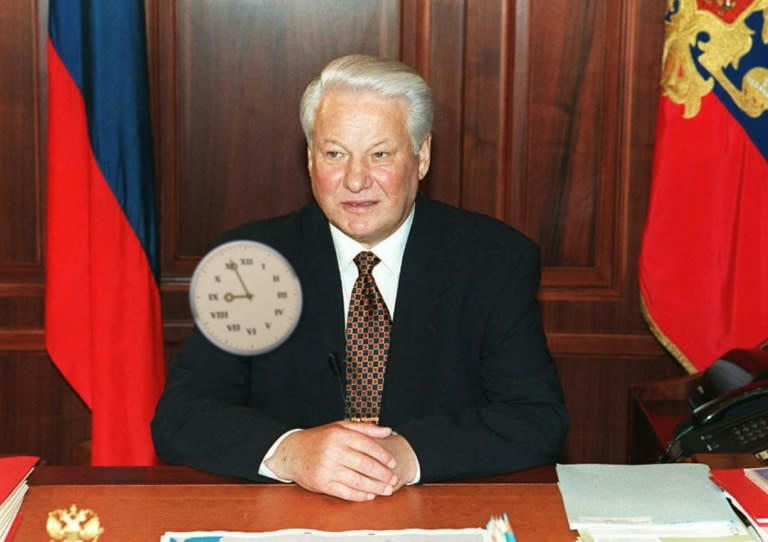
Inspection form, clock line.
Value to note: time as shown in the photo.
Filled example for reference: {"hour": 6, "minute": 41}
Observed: {"hour": 8, "minute": 56}
